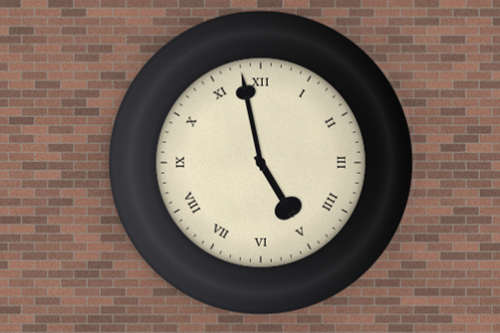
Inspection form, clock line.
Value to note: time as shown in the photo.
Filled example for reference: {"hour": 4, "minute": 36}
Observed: {"hour": 4, "minute": 58}
